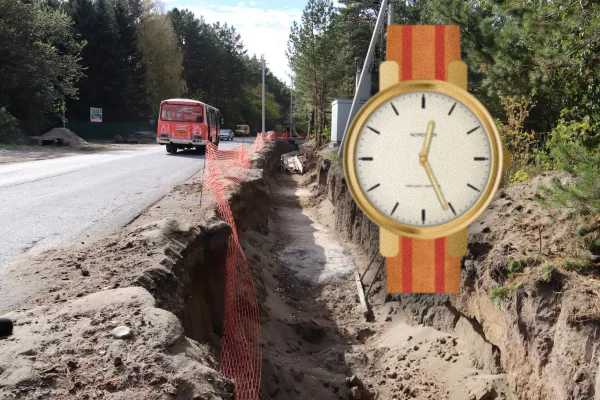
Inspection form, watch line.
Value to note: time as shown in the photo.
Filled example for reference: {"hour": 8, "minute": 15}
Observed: {"hour": 12, "minute": 26}
